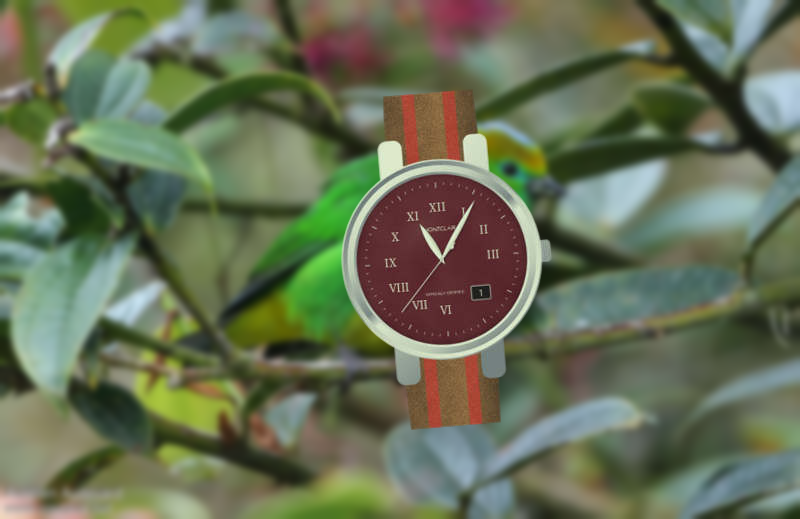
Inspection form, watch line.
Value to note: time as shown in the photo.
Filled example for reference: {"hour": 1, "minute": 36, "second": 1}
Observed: {"hour": 11, "minute": 5, "second": 37}
